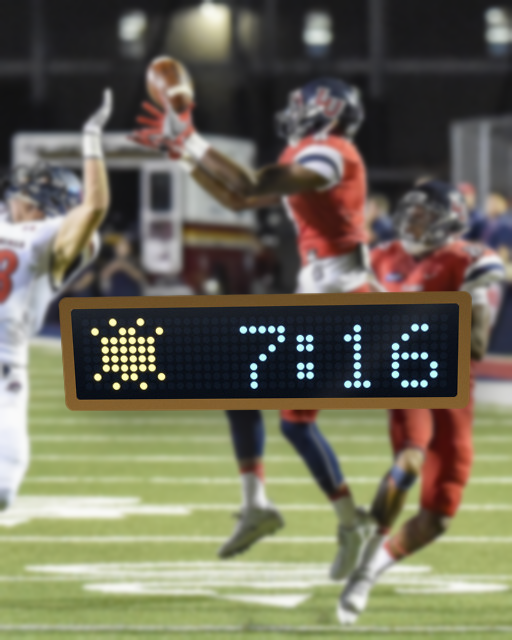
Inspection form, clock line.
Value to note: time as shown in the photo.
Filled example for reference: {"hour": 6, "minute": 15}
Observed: {"hour": 7, "minute": 16}
